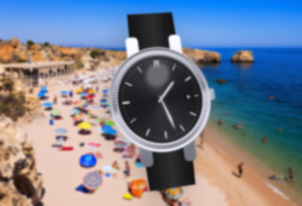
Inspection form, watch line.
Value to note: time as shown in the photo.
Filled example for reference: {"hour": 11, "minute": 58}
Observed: {"hour": 1, "minute": 27}
